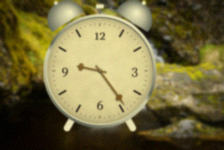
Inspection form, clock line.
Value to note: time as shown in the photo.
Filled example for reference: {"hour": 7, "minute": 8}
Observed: {"hour": 9, "minute": 24}
